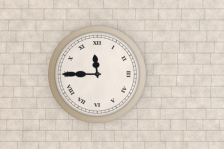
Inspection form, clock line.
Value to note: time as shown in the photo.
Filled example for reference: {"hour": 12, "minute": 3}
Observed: {"hour": 11, "minute": 45}
